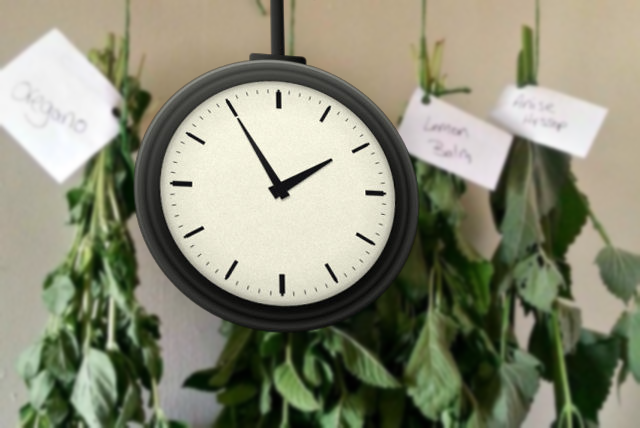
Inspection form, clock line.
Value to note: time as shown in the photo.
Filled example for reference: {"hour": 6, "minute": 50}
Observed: {"hour": 1, "minute": 55}
